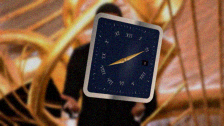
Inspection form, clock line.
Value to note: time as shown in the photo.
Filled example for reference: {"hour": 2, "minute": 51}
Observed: {"hour": 8, "minute": 10}
